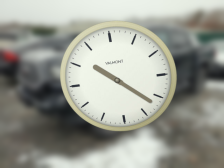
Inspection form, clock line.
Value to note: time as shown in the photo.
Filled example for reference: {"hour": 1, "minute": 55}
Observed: {"hour": 10, "minute": 22}
